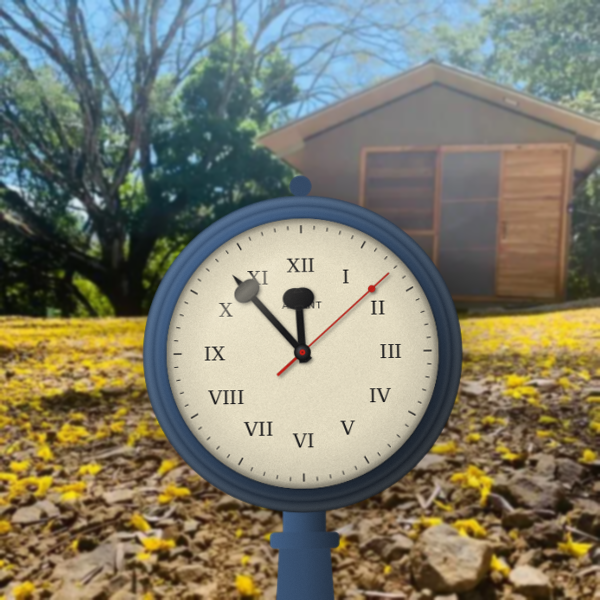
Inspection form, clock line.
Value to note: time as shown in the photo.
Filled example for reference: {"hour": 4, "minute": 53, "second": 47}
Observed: {"hour": 11, "minute": 53, "second": 8}
